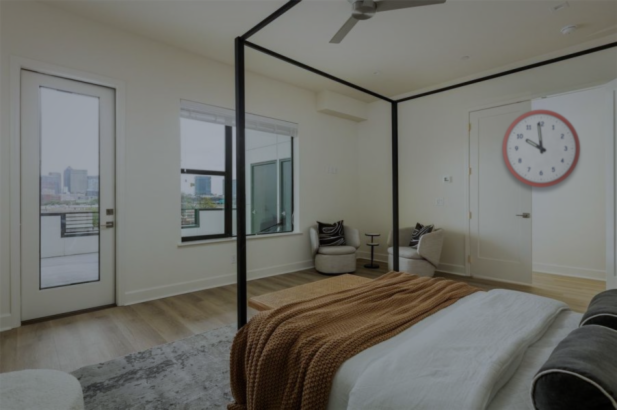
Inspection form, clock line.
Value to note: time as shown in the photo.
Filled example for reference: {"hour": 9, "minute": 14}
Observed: {"hour": 9, "minute": 59}
